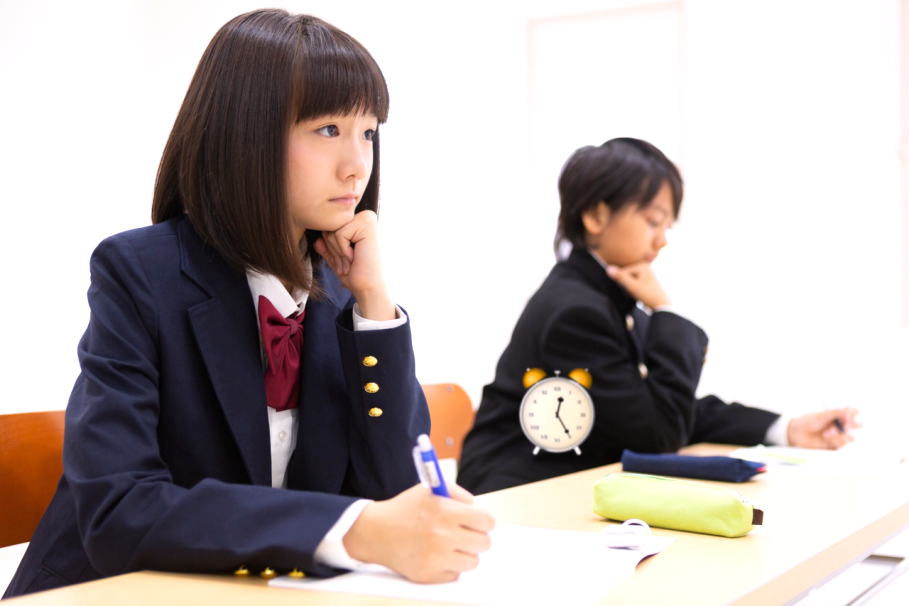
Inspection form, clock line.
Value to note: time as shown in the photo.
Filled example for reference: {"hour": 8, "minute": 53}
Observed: {"hour": 12, "minute": 25}
